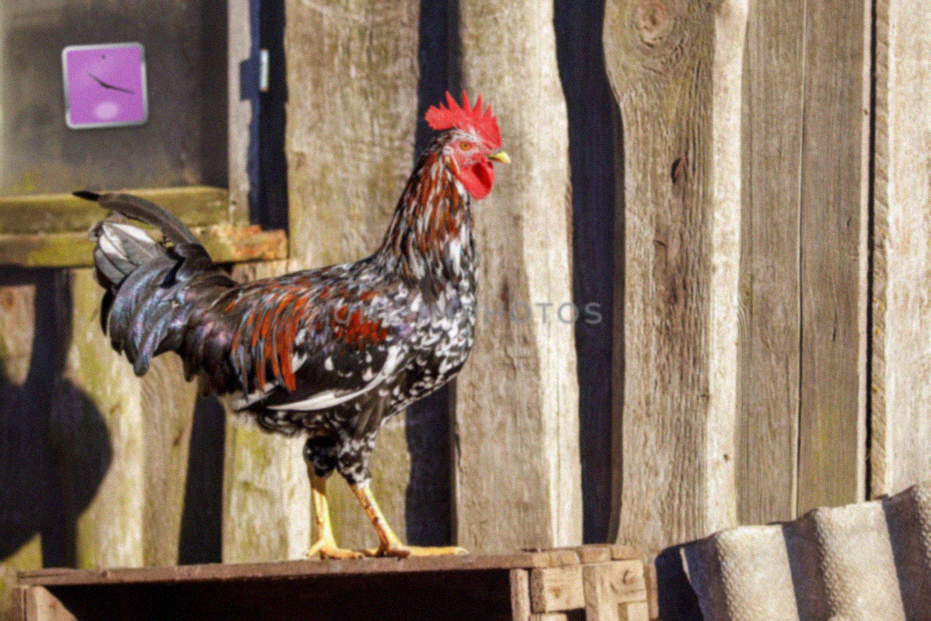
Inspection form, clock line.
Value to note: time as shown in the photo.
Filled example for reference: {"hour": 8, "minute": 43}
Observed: {"hour": 10, "minute": 18}
